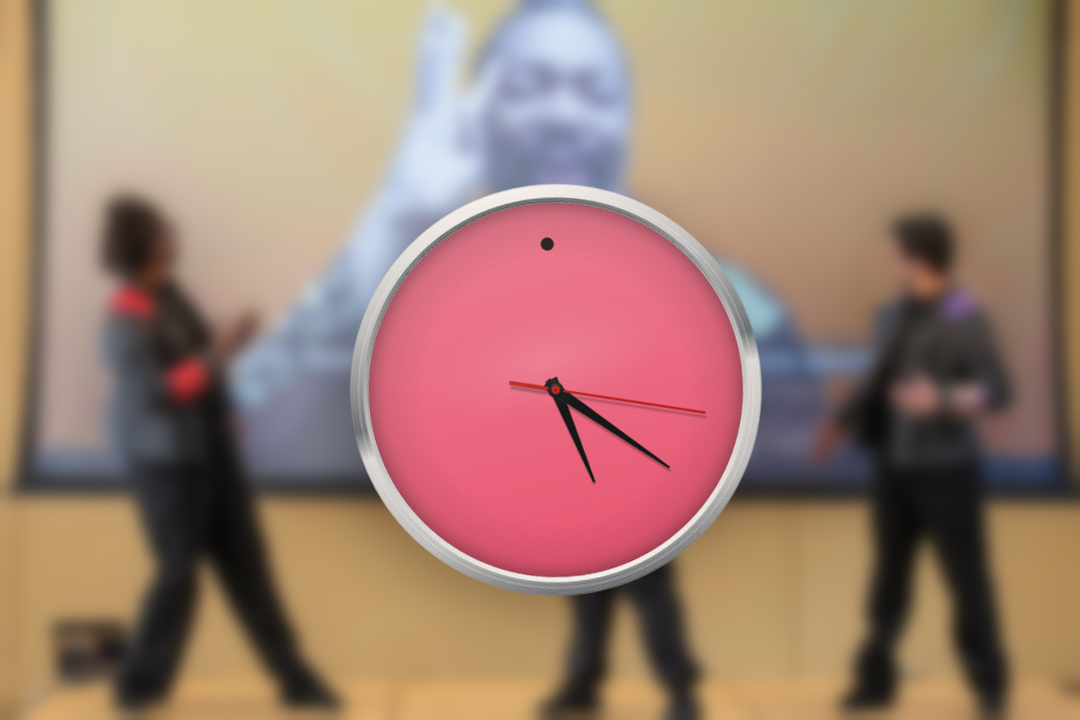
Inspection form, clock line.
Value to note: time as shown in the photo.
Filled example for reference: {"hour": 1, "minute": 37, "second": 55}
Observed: {"hour": 5, "minute": 21, "second": 17}
